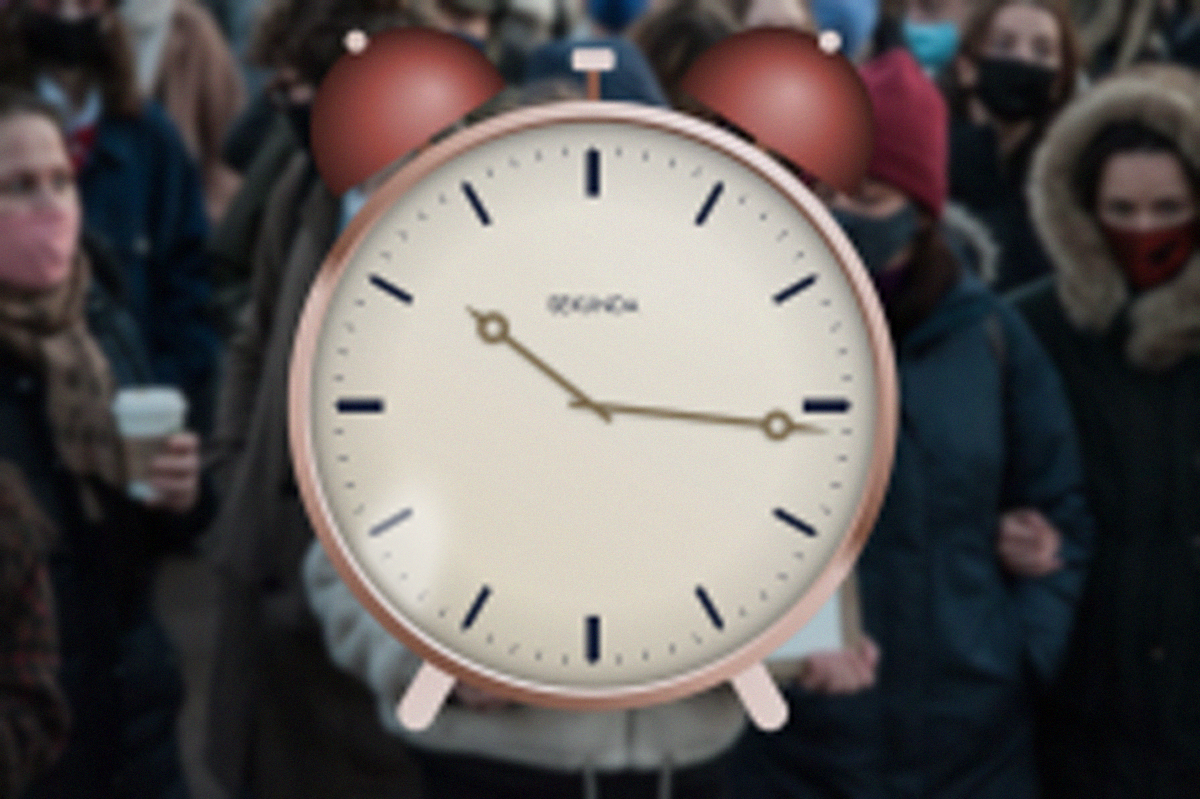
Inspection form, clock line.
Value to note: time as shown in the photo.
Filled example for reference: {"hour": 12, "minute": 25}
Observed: {"hour": 10, "minute": 16}
